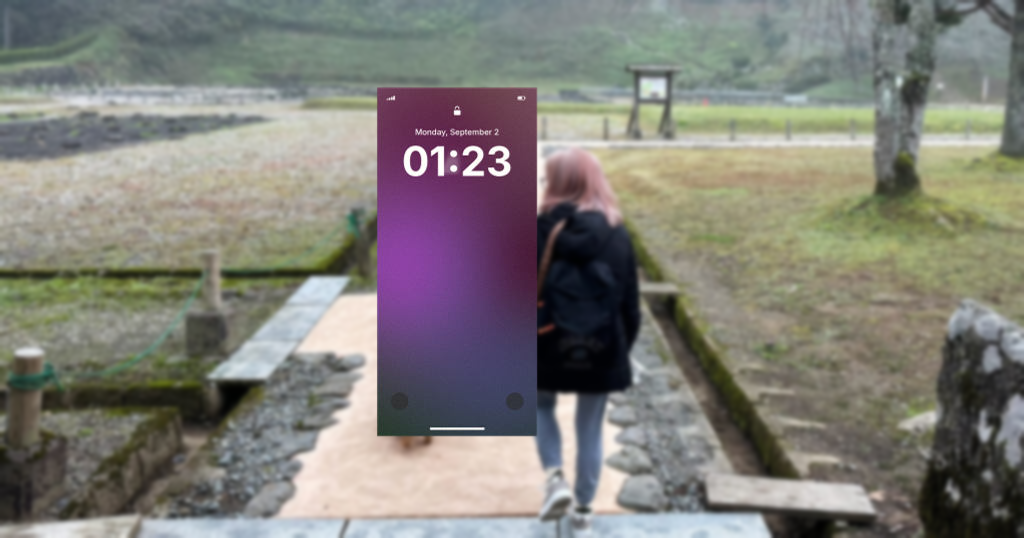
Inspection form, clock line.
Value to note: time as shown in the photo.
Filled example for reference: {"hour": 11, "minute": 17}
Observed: {"hour": 1, "minute": 23}
